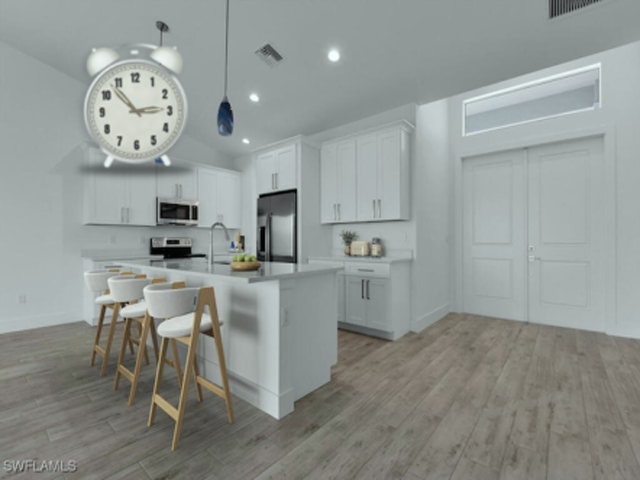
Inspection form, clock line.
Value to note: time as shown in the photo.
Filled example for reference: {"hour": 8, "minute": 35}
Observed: {"hour": 2, "minute": 53}
